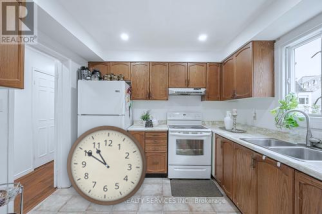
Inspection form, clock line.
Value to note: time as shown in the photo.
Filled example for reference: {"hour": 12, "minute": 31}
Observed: {"hour": 10, "minute": 50}
